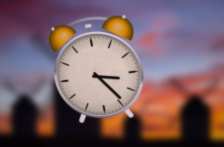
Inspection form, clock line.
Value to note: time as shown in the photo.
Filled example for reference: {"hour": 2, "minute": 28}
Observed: {"hour": 3, "minute": 24}
